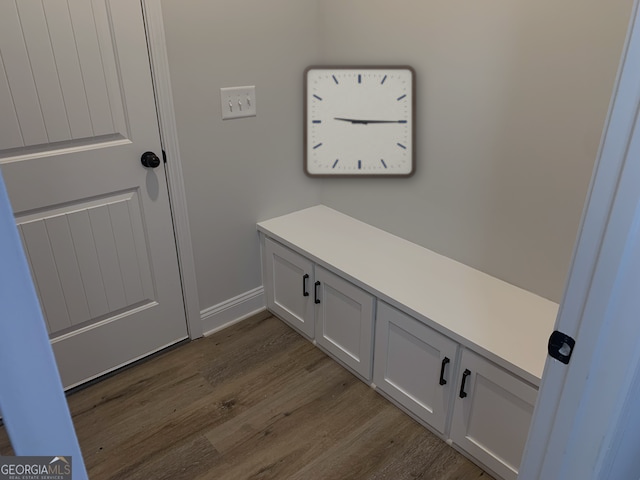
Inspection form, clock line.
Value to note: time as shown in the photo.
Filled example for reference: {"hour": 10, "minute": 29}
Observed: {"hour": 9, "minute": 15}
